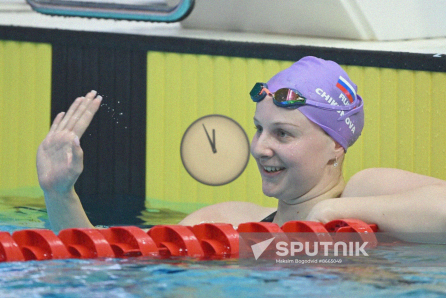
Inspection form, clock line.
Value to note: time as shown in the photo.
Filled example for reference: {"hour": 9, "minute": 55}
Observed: {"hour": 11, "minute": 56}
